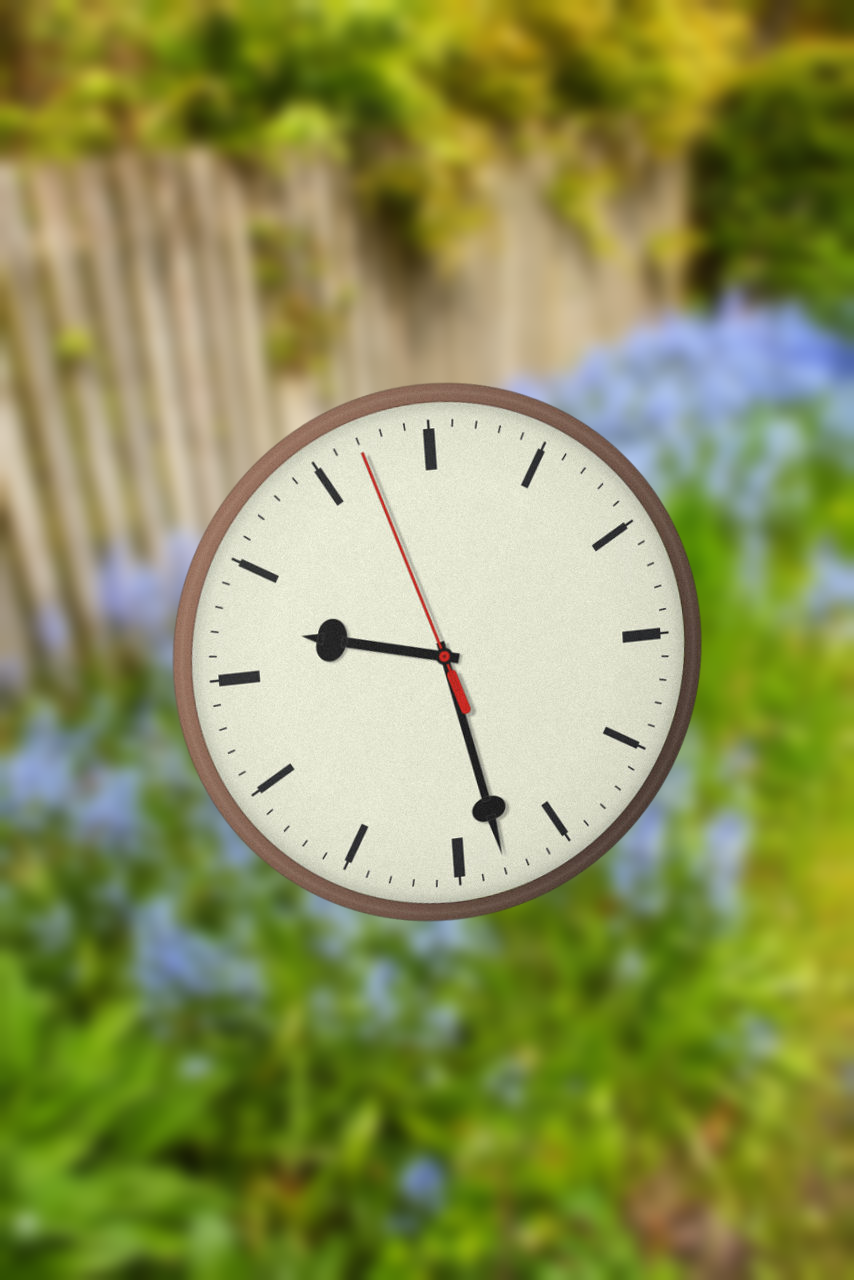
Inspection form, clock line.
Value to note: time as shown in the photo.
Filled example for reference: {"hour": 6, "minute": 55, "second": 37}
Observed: {"hour": 9, "minute": 27, "second": 57}
